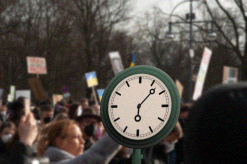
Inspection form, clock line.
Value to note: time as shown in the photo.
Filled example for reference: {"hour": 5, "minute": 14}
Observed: {"hour": 6, "minute": 7}
